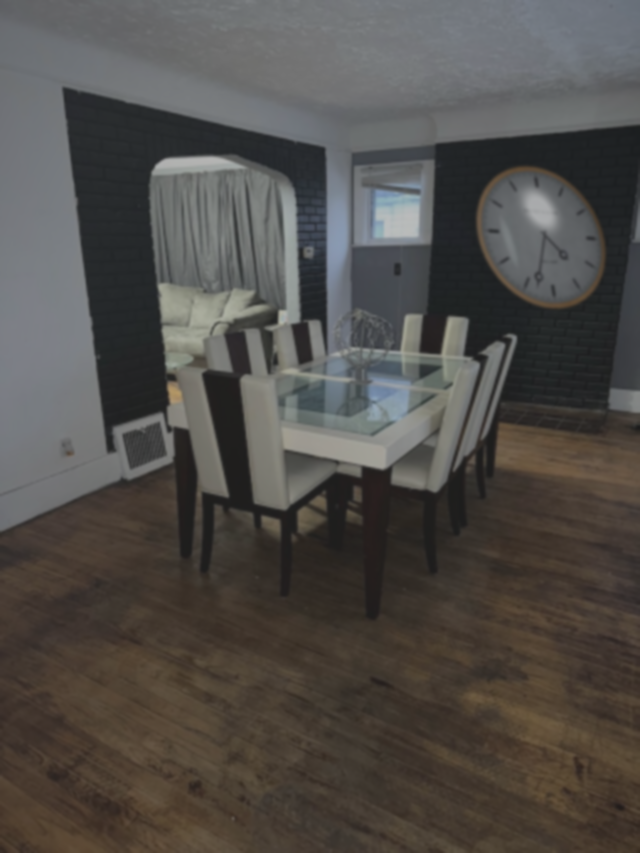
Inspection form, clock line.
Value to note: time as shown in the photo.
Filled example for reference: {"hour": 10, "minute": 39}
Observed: {"hour": 4, "minute": 33}
